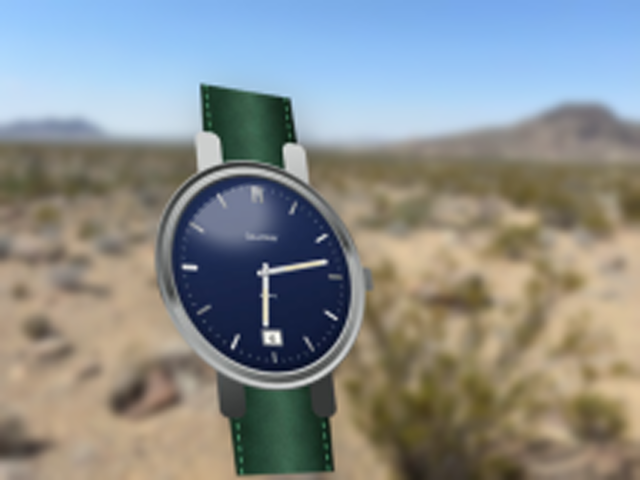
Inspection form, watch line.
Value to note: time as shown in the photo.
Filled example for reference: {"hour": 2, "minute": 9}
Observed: {"hour": 6, "minute": 13}
